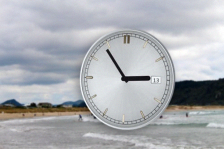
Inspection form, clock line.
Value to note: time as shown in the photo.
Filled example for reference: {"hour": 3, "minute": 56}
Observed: {"hour": 2, "minute": 54}
